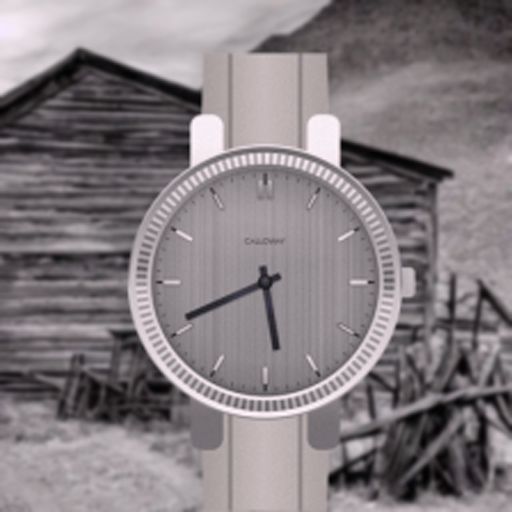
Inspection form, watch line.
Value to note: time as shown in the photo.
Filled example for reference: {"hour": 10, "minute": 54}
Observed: {"hour": 5, "minute": 41}
